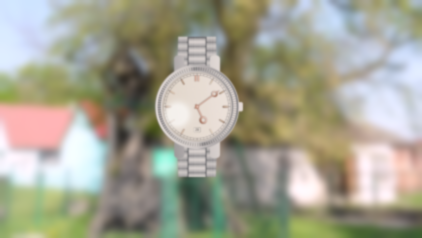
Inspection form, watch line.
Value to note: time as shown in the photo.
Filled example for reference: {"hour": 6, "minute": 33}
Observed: {"hour": 5, "minute": 9}
